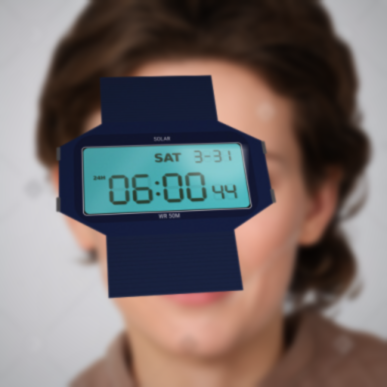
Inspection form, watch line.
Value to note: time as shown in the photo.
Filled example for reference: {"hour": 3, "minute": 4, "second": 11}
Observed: {"hour": 6, "minute": 0, "second": 44}
